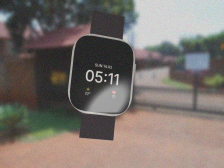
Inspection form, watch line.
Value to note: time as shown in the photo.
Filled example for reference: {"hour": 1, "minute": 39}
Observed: {"hour": 5, "minute": 11}
